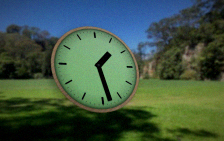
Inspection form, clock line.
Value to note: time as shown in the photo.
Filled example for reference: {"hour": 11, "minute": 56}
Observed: {"hour": 1, "minute": 28}
